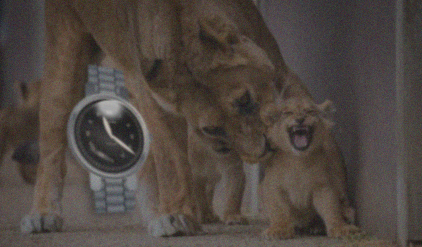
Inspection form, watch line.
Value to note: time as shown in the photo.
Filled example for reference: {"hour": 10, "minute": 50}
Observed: {"hour": 11, "minute": 21}
